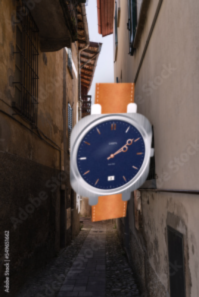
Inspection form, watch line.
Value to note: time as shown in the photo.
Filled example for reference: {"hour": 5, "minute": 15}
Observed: {"hour": 2, "minute": 9}
